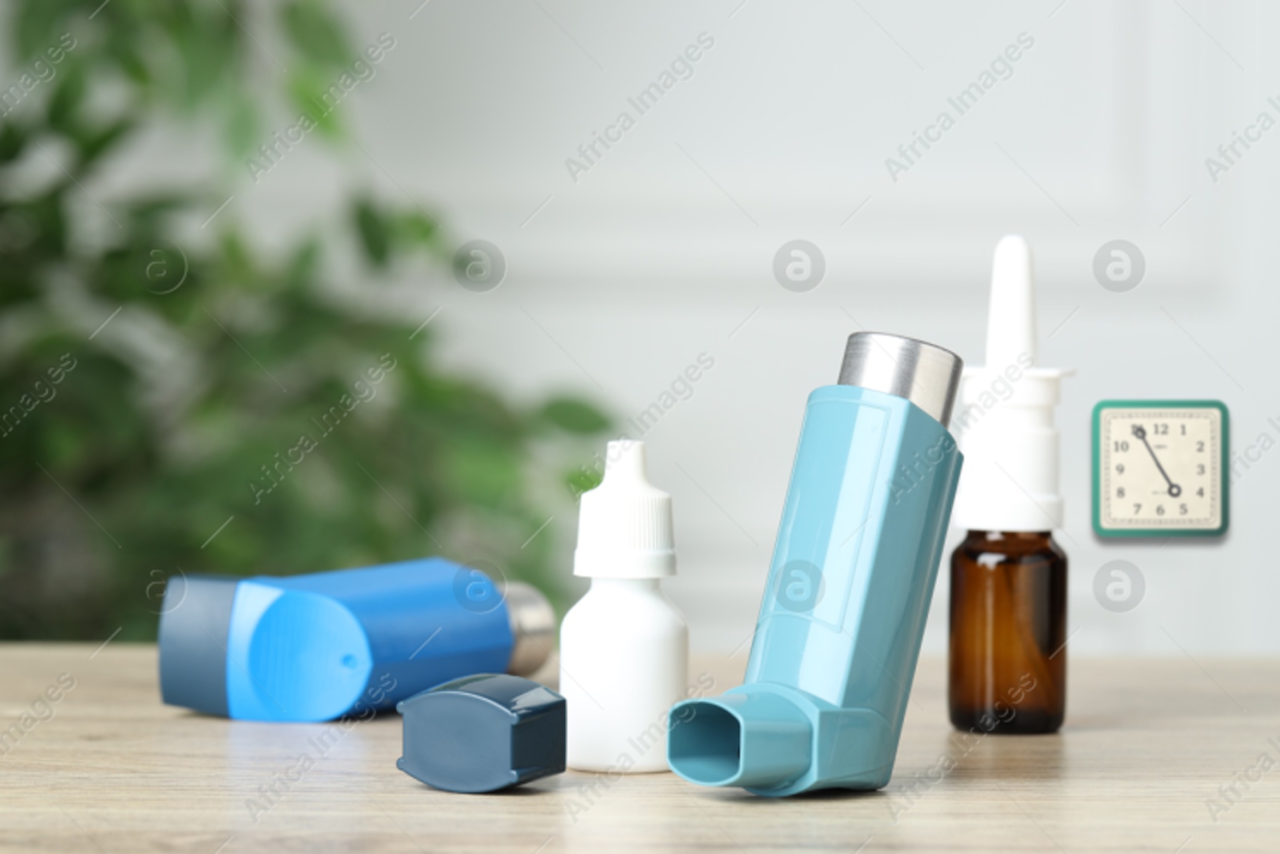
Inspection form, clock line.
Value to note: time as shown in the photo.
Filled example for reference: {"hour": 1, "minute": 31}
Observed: {"hour": 4, "minute": 55}
